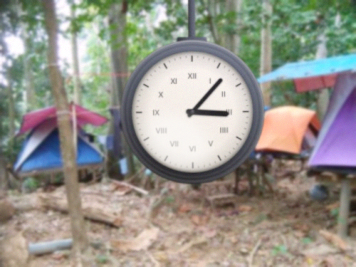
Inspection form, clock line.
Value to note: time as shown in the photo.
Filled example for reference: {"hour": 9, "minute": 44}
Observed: {"hour": 3, "minute": 7}
